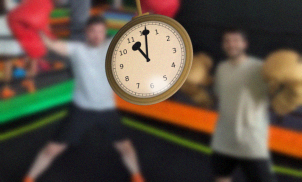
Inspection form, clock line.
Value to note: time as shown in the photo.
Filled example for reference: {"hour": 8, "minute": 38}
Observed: {"hour": 11, "minute": 1}
